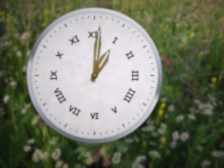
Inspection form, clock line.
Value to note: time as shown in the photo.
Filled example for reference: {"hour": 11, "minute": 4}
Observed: {"hour": 1, "minute": 1}
